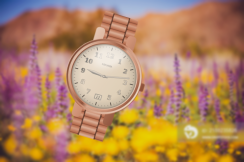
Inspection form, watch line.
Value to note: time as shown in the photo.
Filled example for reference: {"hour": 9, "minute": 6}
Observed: {"hour": 9, "minute": 13}
